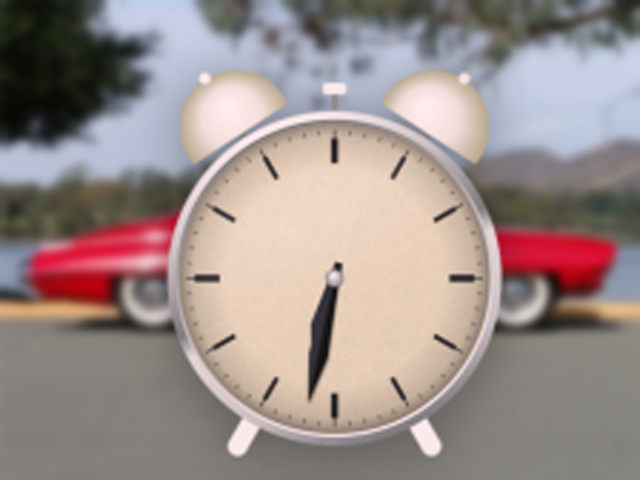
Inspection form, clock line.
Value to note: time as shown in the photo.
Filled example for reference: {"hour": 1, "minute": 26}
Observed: {"hour": 6, "minute": 32}
